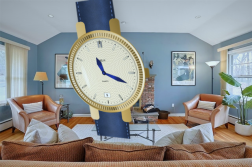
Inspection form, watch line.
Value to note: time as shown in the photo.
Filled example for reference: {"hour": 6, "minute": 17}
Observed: {"hour": 11, "minute": 19}
